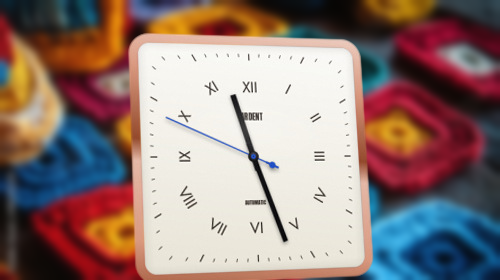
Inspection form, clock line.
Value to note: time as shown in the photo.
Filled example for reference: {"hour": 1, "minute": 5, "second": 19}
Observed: {"hour": 11, "minute": 26, "second": 49}
